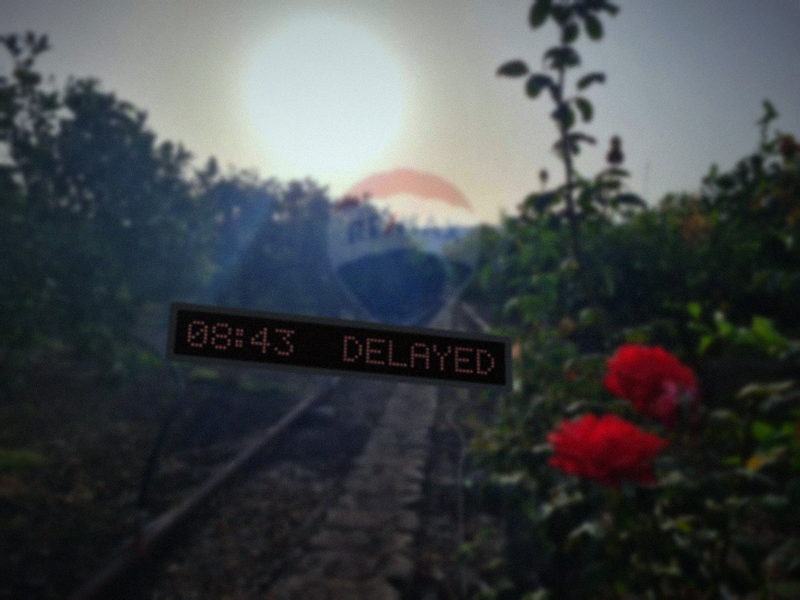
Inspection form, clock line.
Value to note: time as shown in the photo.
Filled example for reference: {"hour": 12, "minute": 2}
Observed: {"hour": 8, "minute": 43}
